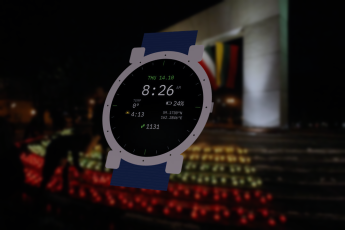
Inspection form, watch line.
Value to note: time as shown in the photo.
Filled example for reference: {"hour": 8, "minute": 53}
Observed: {"hour": 8, "minute": 26}
